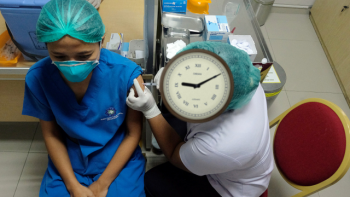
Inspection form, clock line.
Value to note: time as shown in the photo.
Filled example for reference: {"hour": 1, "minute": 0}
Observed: {"hour": 9, "minute": 10}
